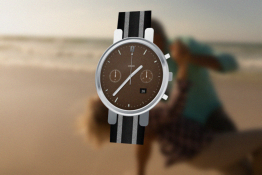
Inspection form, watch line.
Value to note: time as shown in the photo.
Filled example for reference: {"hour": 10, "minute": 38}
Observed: {"hour": 1, "minute": 37}
